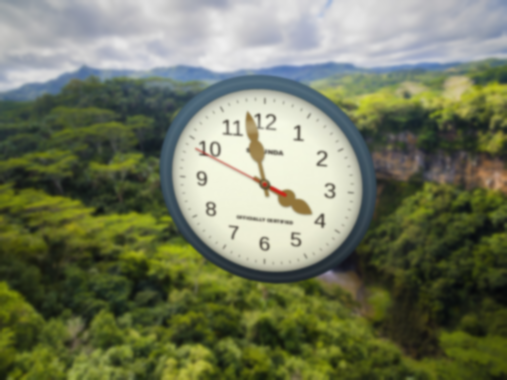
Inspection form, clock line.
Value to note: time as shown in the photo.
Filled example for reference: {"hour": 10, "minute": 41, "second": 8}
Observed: {"hour": 3, "minute": 57, "second": 49}
